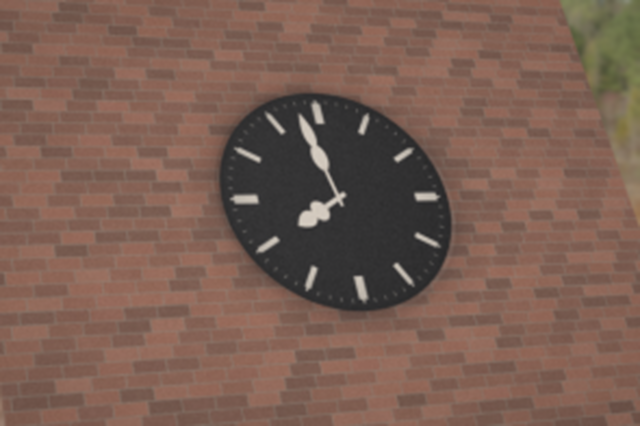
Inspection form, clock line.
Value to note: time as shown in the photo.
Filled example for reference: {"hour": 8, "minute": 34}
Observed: {"hour": 7, "minute": 58}
